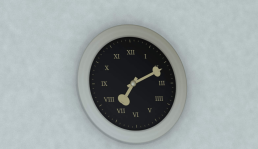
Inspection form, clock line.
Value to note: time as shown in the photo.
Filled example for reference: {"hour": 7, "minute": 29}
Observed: {"hour": 7, "minute": 11}
